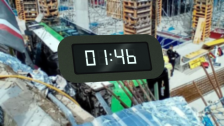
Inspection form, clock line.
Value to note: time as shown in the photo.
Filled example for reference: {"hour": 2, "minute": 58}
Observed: {"hour": 1, "minute": 46}
